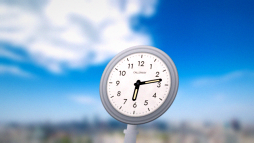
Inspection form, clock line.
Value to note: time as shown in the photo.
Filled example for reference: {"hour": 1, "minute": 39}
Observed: {"hour": 6, "minute": 13}
